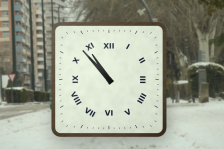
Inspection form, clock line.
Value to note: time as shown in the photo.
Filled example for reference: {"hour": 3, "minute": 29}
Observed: {"hour": 10, "minute": 53}
